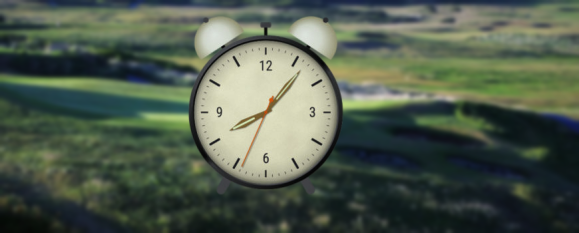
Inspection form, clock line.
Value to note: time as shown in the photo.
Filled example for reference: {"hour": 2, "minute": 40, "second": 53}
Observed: {"hour": 8, "minute": 6, "second": 34}
